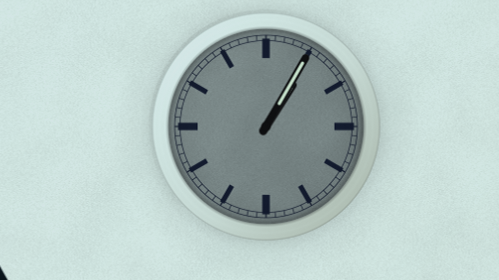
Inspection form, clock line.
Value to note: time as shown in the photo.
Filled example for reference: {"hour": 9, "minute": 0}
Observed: {"hour": 1, "minute": 5}
